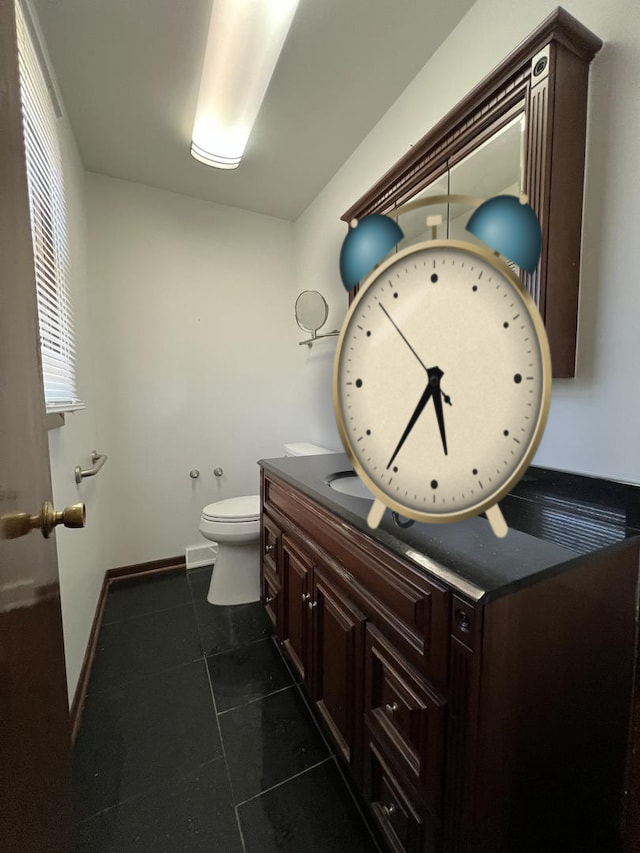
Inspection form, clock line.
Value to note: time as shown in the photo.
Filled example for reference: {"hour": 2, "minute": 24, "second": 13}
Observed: {"hour": 5, "minute": 35, "second": 53}
